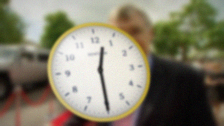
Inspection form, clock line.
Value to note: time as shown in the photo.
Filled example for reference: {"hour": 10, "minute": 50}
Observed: {"hour": 12, "minute": 30}
